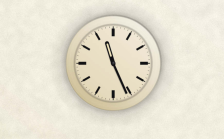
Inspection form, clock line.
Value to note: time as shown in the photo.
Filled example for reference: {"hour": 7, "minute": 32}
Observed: {"hour": 11, "minute": 26}
